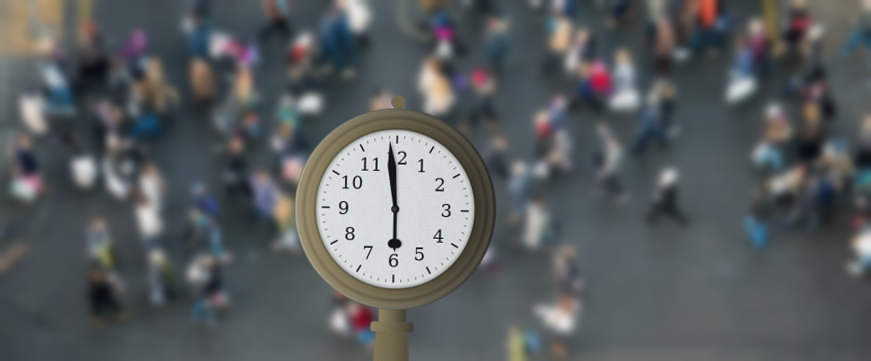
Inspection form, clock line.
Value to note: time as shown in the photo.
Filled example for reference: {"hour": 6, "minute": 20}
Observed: {"hour": 5, "minute": 59}
